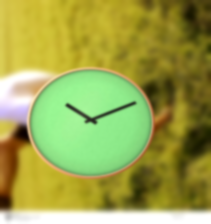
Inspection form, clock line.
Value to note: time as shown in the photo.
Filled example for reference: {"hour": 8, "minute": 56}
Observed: {"hour": 10, "minute": 11}
